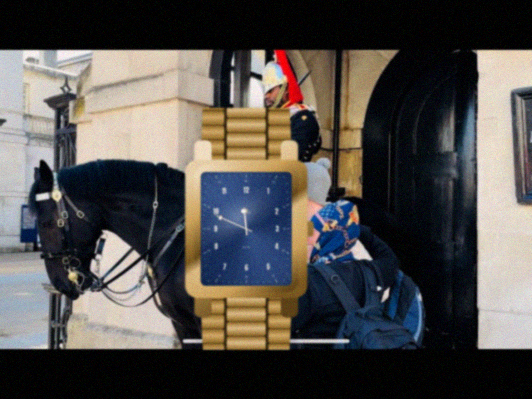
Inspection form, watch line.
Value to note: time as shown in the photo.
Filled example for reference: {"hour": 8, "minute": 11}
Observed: {"hour": 11, "minute": 49}
